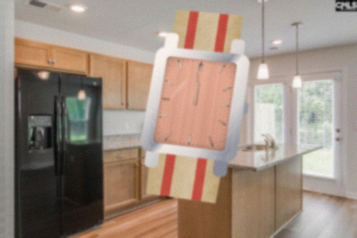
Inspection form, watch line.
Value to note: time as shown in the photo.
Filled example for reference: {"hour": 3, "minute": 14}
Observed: {"hour": 11, "minute": 59}
